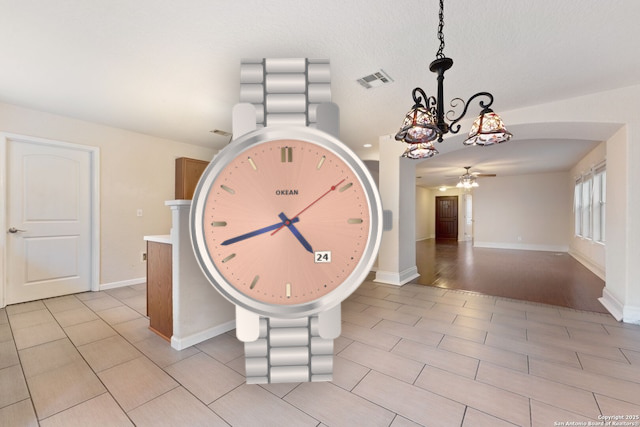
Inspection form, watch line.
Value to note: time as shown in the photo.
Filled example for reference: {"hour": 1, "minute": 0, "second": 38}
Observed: {"hour": 4, "minute": 42, "second": 9}
